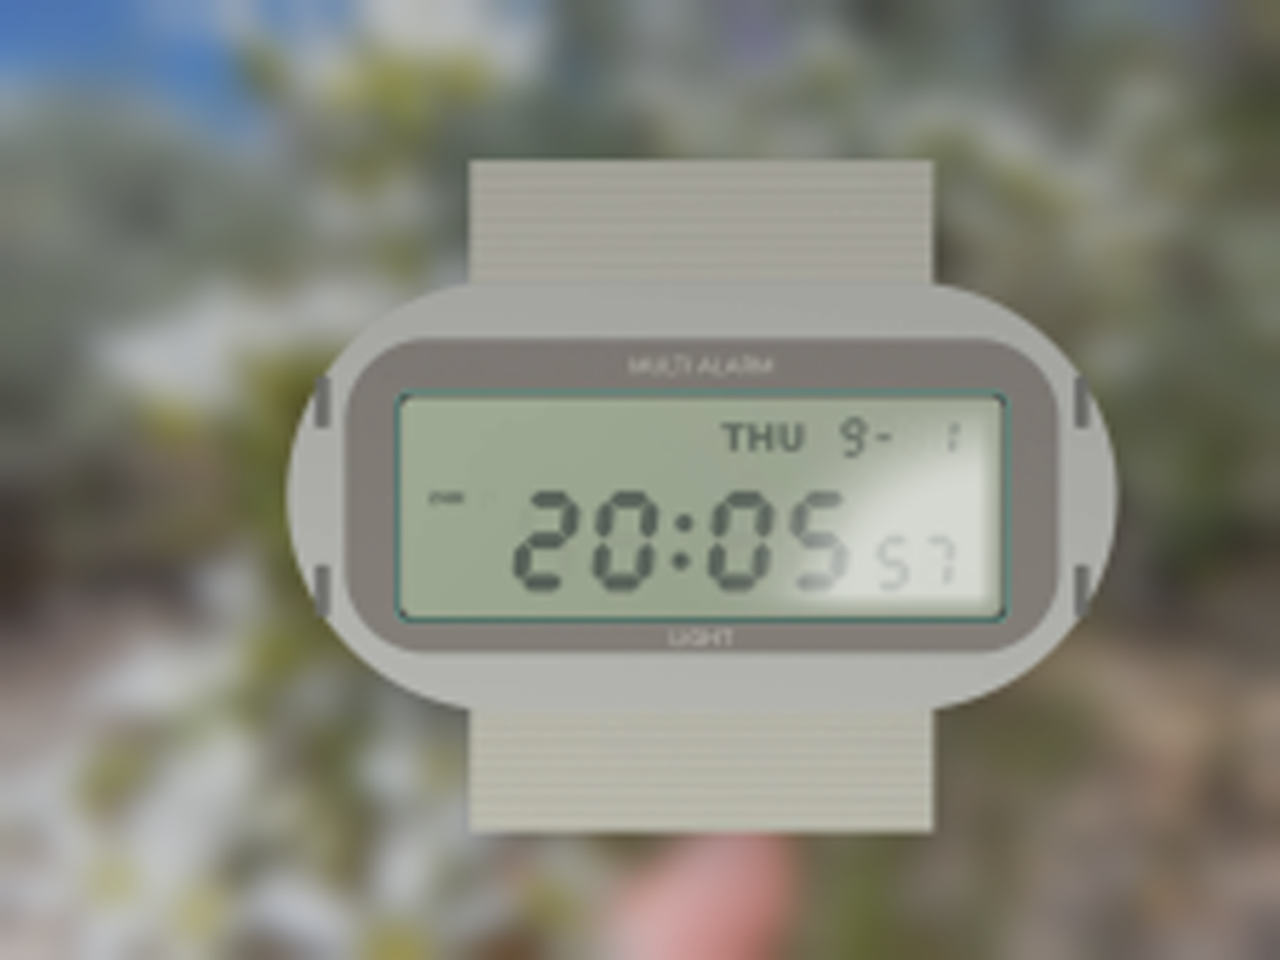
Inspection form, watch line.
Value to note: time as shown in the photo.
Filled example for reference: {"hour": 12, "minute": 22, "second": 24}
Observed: {"hour": 20, "minute": 5, "second": 57}
